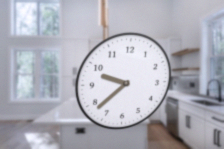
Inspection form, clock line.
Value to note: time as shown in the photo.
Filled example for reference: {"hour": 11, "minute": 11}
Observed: {"hour": 9, "minute": 38}
